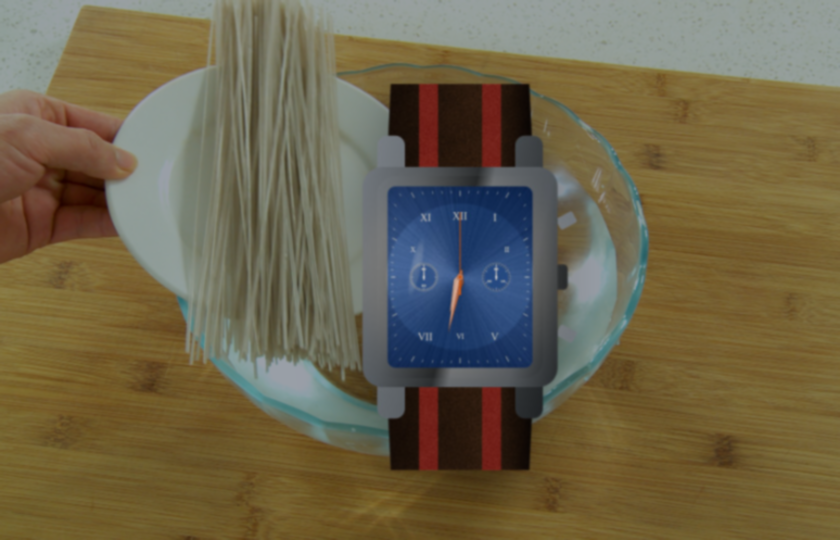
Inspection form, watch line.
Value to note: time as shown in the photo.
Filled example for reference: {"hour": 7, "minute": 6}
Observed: {"hour": 6, "minute": 32}
